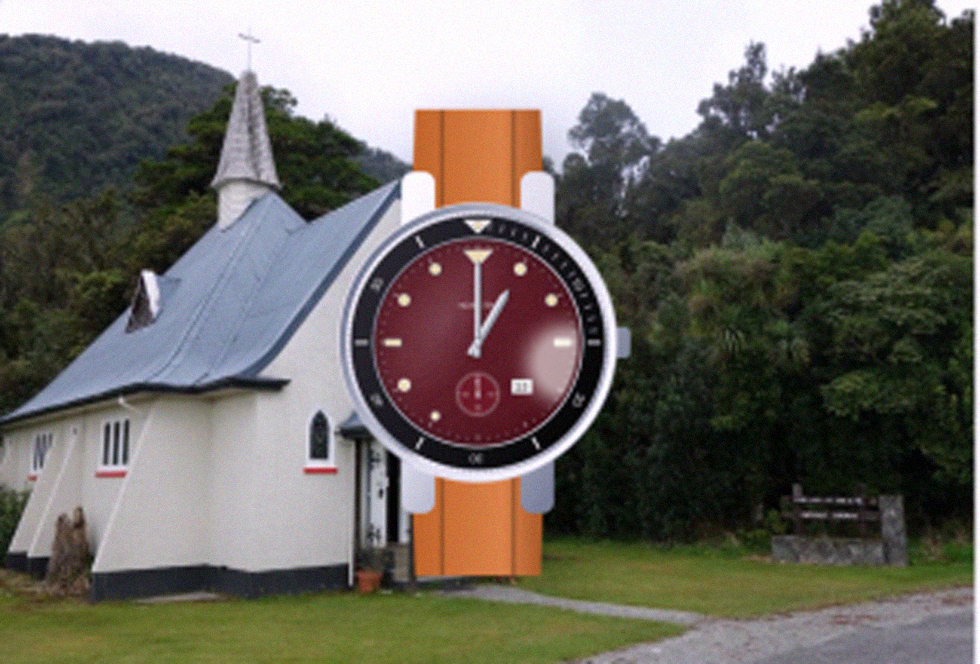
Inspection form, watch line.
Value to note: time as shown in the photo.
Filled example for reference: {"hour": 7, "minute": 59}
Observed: {"hour": 1, "minute": 0}
